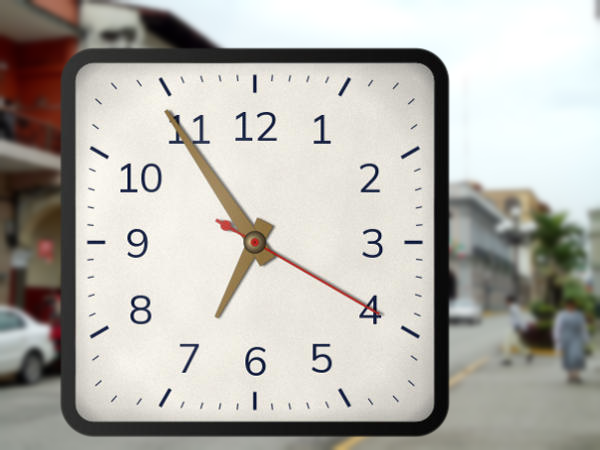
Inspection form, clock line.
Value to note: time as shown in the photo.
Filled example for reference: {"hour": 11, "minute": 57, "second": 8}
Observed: {"hour": 6, "minute": 54, "second": 20}
